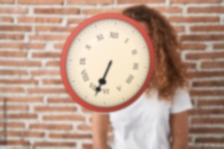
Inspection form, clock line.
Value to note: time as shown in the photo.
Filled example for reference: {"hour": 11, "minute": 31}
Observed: {"hour": 6, "minute": 33}
